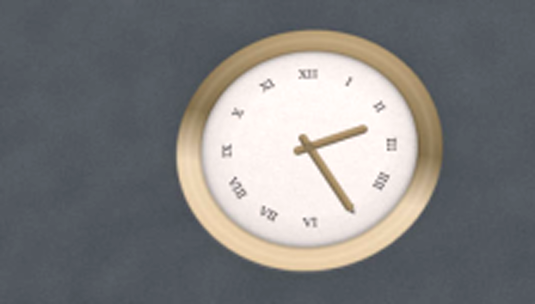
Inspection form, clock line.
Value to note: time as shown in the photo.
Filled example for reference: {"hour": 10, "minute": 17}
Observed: {"hour": 2, "minute": 25}
